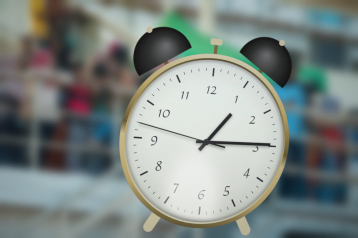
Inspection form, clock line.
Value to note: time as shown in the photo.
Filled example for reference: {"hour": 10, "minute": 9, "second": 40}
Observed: {"hour": 1, "minute": 14, "second": 47}
